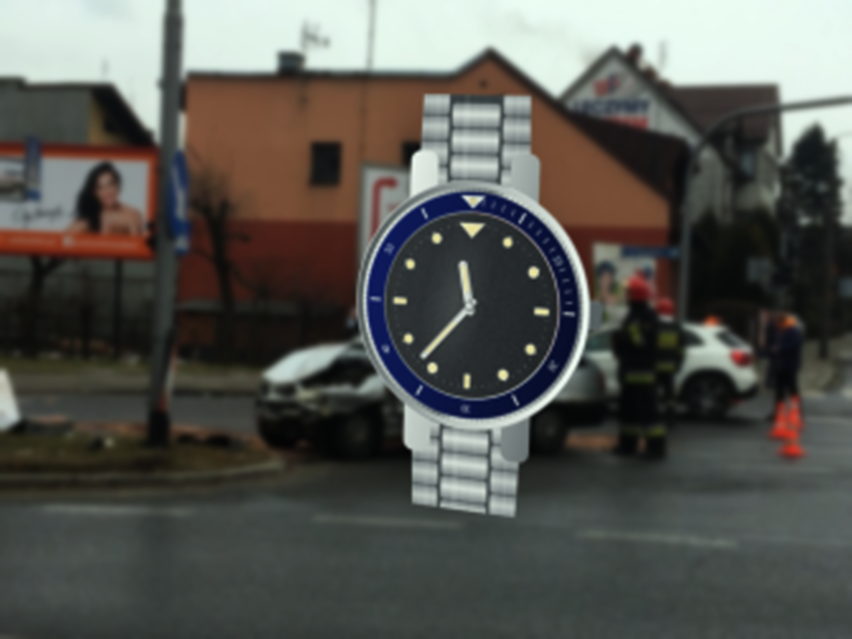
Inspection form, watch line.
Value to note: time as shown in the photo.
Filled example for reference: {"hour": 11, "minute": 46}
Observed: {"hour": 11, "minute": 37}
